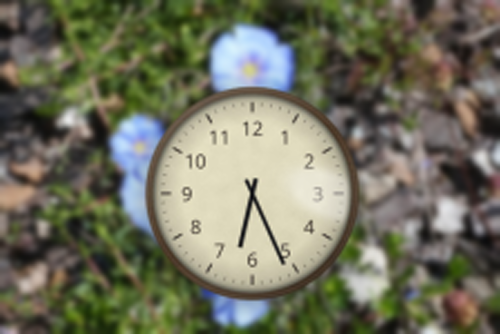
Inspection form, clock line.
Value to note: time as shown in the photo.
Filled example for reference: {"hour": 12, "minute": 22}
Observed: {"hour": 6, "minute": 26}
